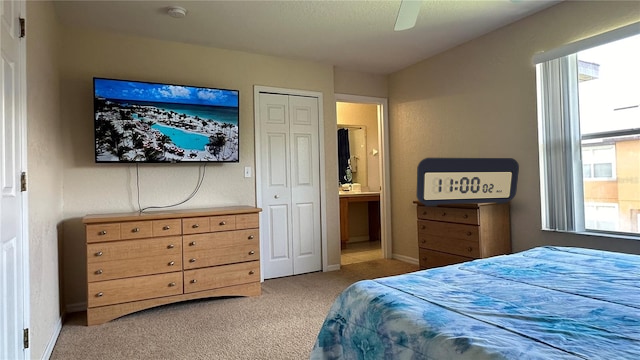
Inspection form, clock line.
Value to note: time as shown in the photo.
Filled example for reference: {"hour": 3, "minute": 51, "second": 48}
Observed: {"hour": 11, "minute": 0, "second": 2}
